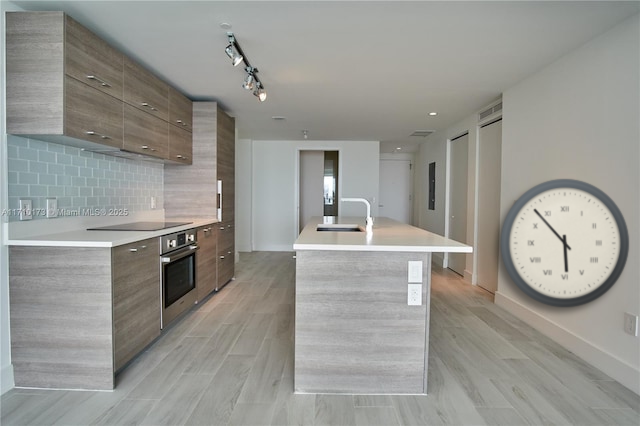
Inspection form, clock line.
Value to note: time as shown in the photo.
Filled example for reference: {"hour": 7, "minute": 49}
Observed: {"hour": 5, "minute": 53}
